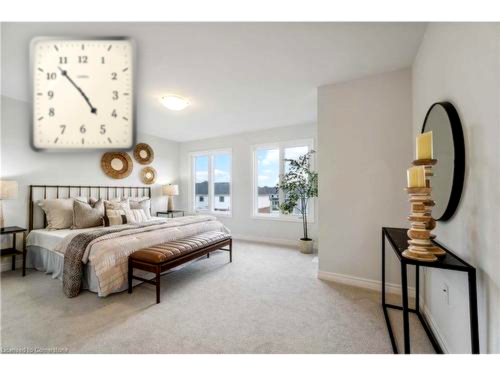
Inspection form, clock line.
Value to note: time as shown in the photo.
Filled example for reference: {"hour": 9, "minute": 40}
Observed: {"hour": 4, "minute": 53}
